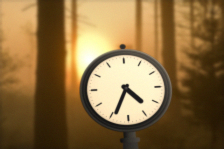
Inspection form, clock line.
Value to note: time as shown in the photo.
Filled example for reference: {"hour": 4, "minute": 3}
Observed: {"hour": 4, "minute": 34}
